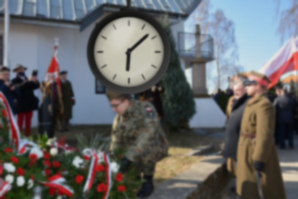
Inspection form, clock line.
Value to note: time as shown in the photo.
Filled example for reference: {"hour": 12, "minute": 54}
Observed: {"hour": 6, "minute": 8}
